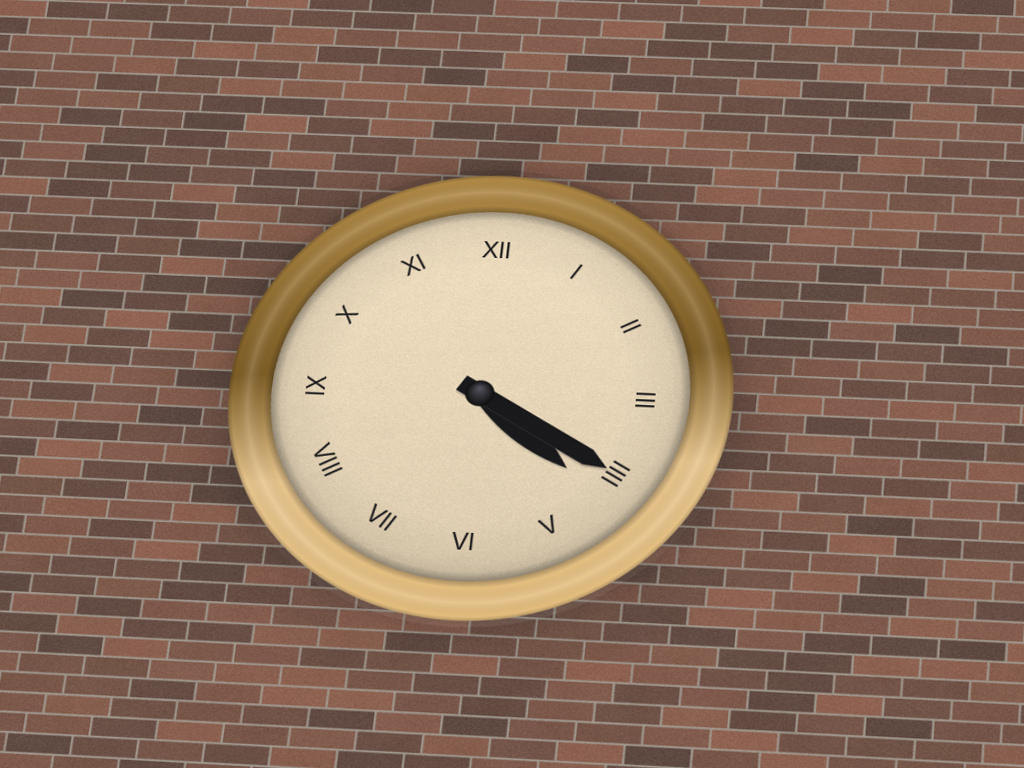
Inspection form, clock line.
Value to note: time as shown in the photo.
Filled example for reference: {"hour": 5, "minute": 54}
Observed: {"hour": 4, "minute": 20}
